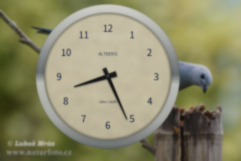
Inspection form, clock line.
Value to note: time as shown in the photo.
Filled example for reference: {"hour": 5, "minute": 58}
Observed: {"hour": 8, "minute": 26}
